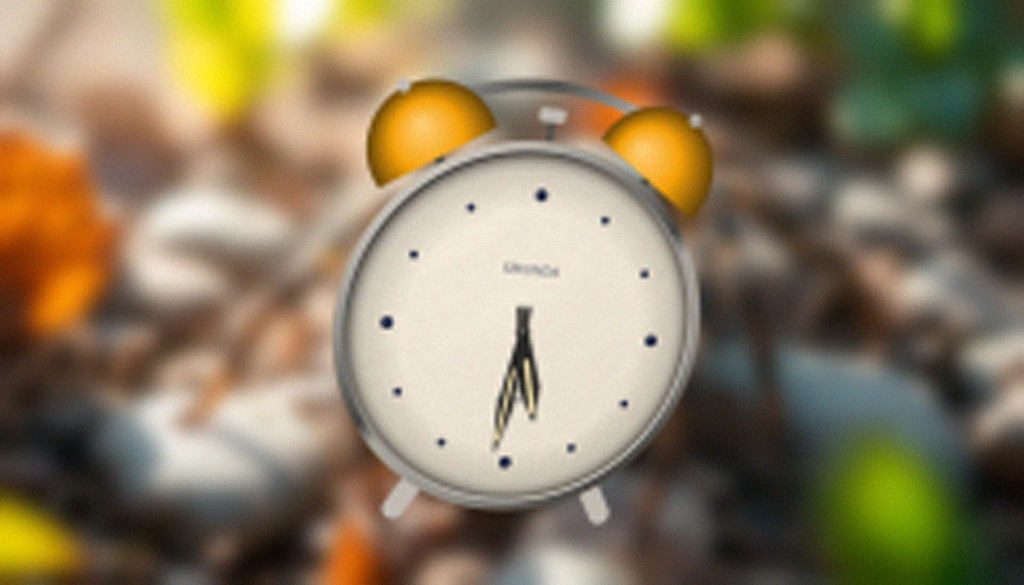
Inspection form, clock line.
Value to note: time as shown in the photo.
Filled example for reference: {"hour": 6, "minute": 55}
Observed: {"hour": 5, "minute": 31}
